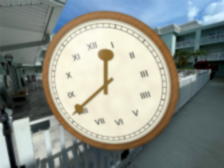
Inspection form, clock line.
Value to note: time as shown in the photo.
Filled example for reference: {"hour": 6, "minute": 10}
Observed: {"hour": 12, "minute": 41}
